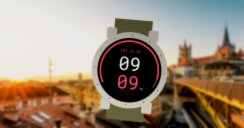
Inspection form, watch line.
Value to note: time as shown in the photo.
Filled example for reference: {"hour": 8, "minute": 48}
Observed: {"hour": 9, "minute": 9}
